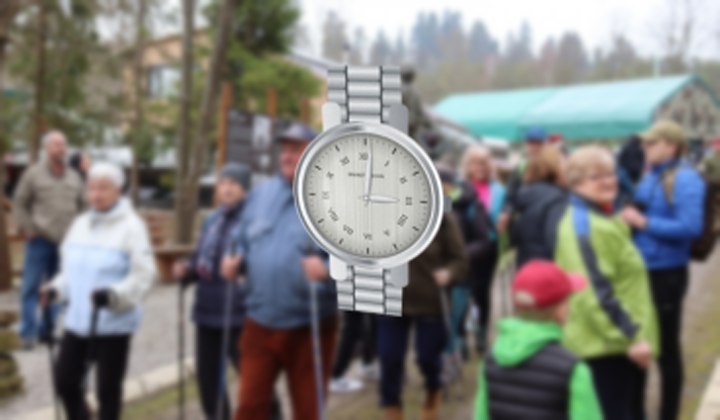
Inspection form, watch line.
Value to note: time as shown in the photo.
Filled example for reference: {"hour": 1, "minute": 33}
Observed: {"hour": 3, "minute": 1}
